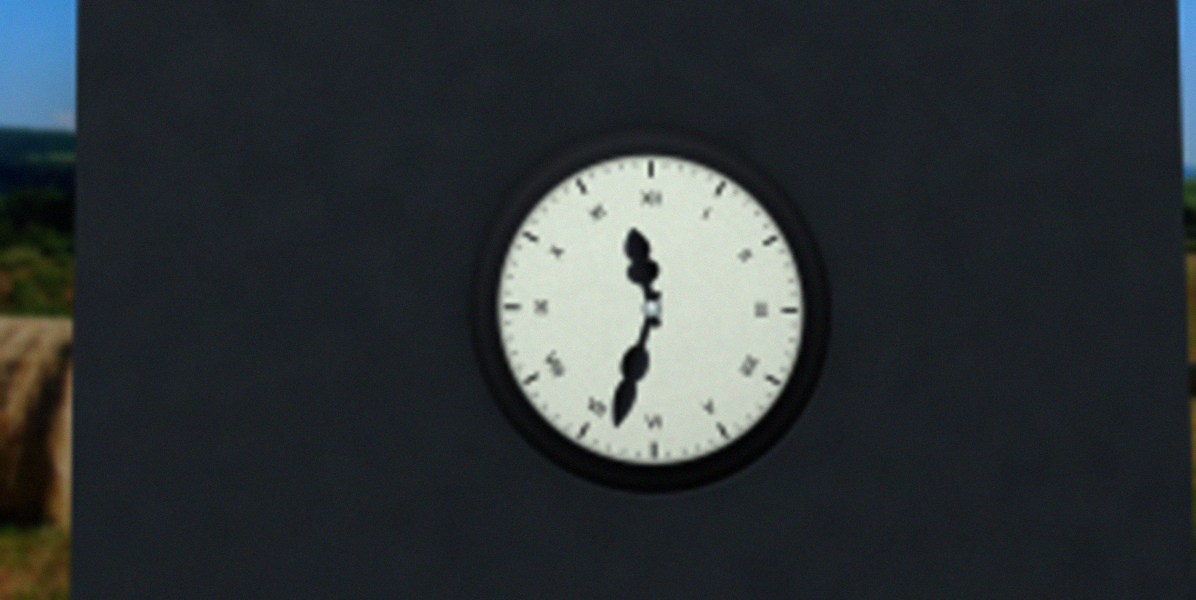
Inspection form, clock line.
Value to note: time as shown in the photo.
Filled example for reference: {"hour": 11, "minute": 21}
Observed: {"hour": 11, "minute": 33}
